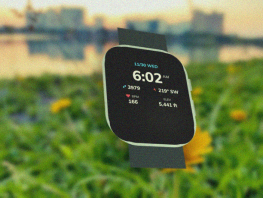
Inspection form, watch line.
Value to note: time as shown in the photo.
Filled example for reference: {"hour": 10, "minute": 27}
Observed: {"hour": 6, "minute": 2}
